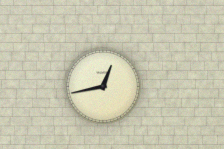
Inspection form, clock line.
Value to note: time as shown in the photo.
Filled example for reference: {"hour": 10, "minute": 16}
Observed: {"hour": 12, "minute": 43}
